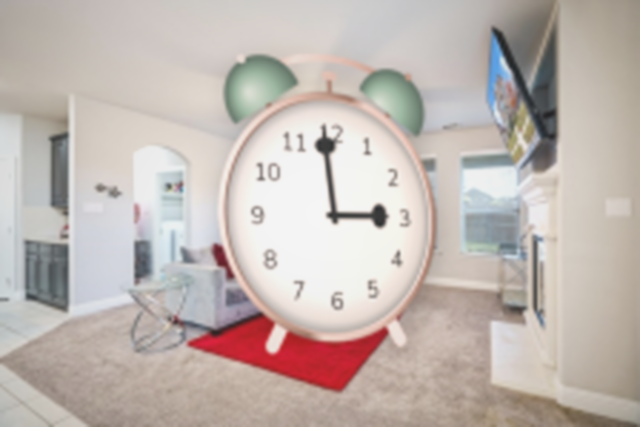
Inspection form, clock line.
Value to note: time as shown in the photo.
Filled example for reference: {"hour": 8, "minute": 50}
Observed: {"hour": 2, "minute": 59}
